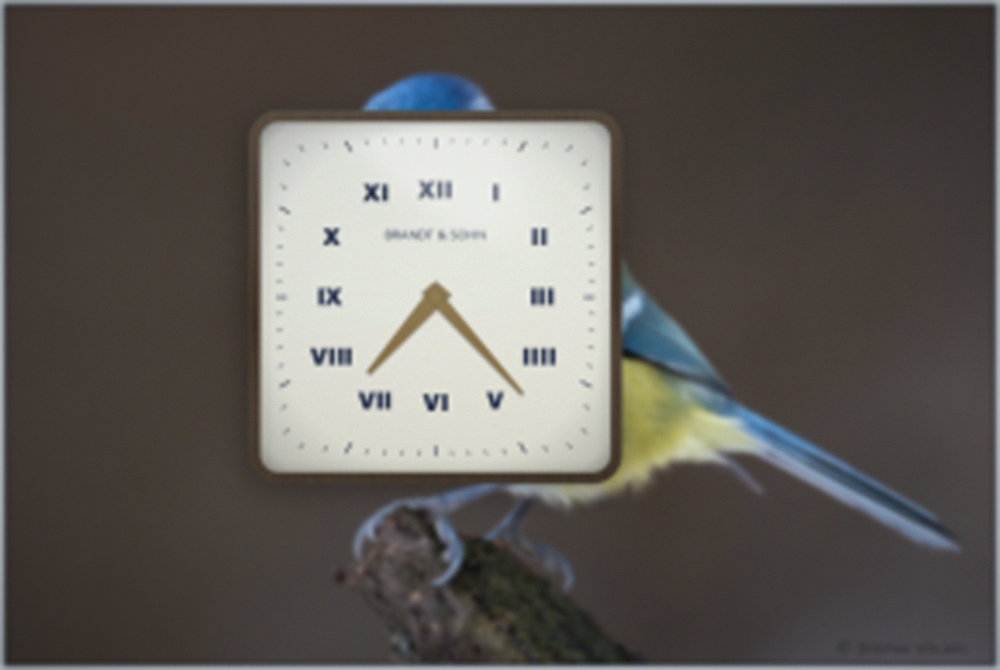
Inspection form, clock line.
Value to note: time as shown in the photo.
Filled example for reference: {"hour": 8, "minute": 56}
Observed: {"hour": 7, "minute": 23}
